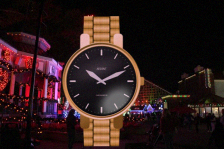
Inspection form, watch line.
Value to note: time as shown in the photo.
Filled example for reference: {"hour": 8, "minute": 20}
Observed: {"hour": 10, "minute": 11}
